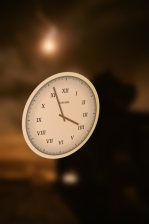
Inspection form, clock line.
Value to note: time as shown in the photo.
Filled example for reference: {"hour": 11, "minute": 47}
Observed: {"hour": 3, "minute": 56}
